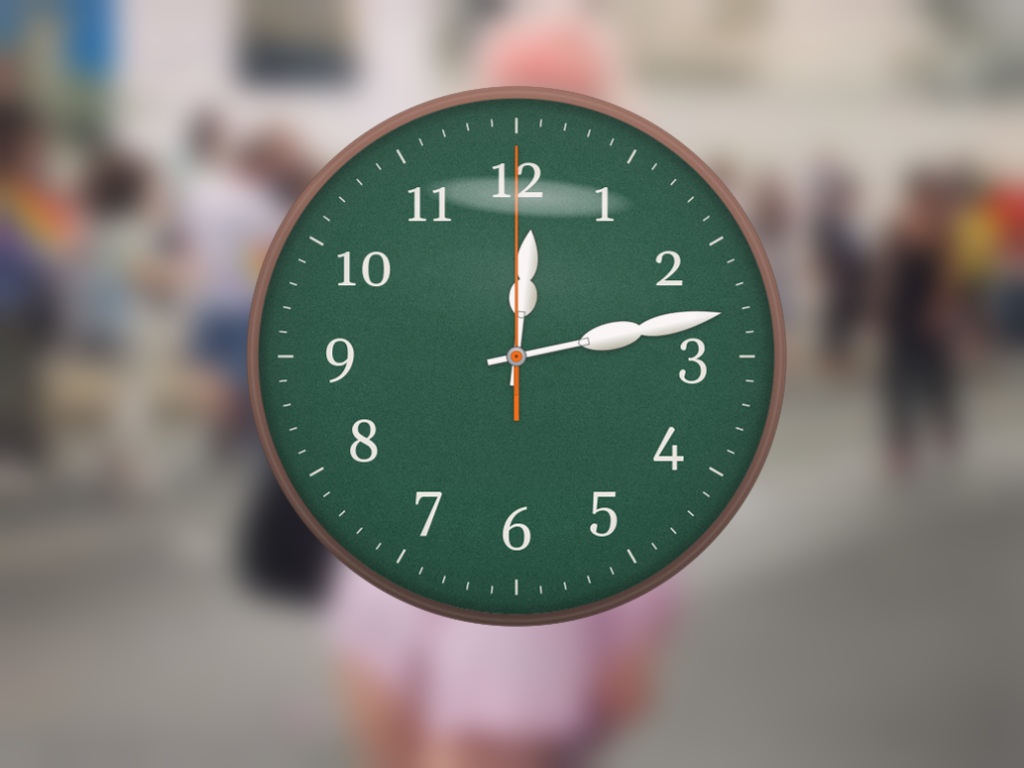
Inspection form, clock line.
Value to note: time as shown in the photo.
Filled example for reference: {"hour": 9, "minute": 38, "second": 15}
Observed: {"hour": 12, "minute": 13, "second": 0}
